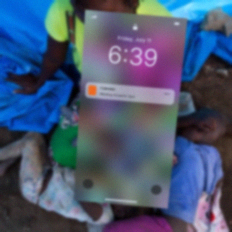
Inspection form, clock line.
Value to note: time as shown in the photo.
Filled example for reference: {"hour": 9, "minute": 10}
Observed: {"hour": 6, "minute": 39}
